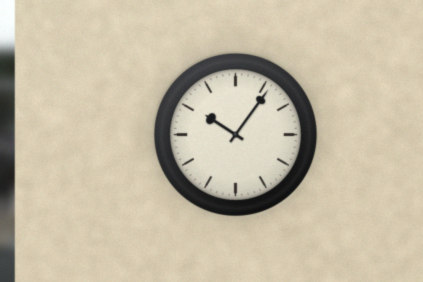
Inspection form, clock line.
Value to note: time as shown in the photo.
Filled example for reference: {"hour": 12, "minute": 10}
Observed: {"hour": 10, "minute": 6}
